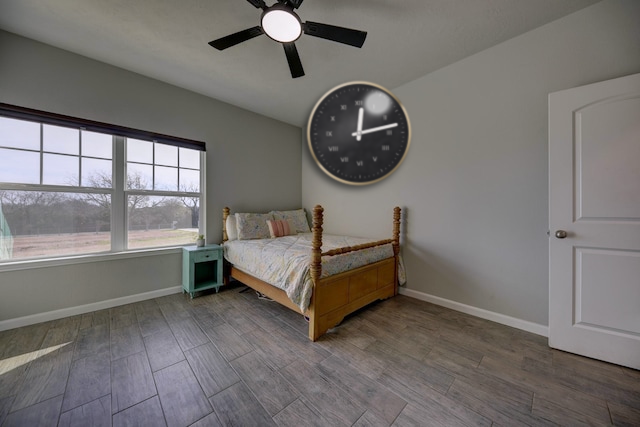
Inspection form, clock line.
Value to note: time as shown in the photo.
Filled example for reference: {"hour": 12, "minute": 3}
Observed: {"hour": 12, "minute": 13}
